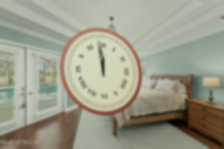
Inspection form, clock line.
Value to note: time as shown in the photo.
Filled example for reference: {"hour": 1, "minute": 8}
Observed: {"hour": 11, "minute": 59}
